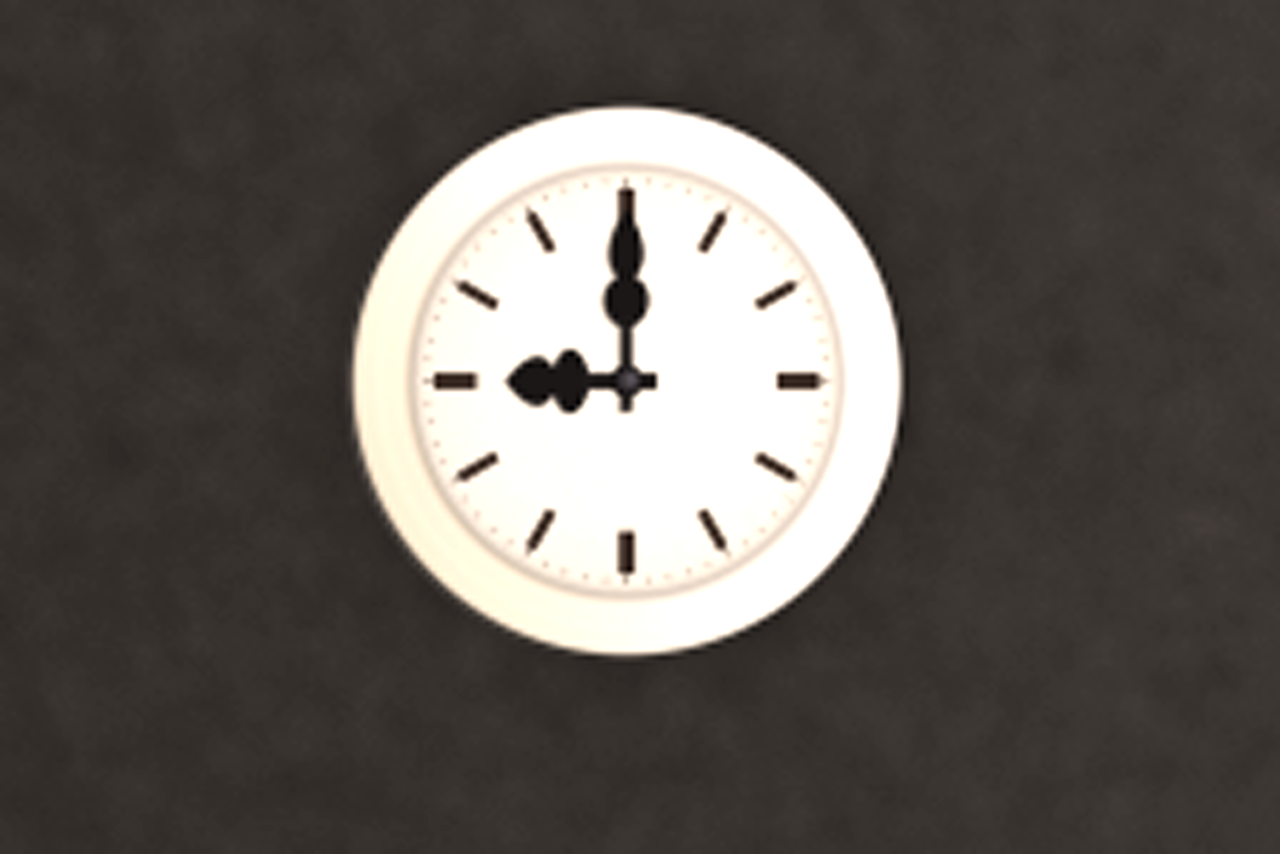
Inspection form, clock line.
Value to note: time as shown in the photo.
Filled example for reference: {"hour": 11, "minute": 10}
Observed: {"hour": 9, "minute": 0}
